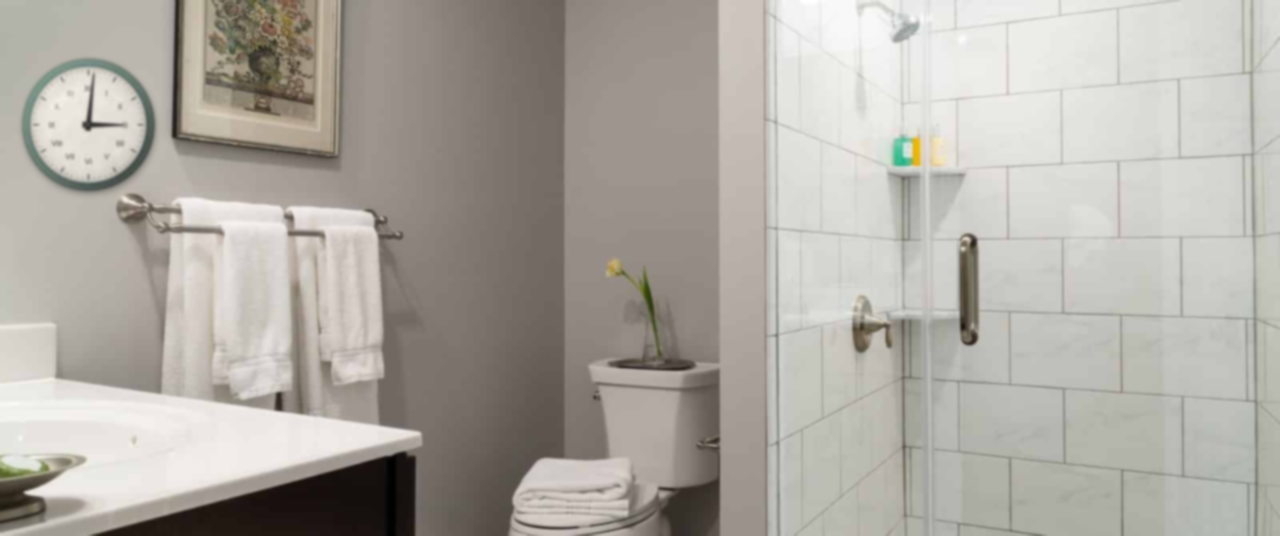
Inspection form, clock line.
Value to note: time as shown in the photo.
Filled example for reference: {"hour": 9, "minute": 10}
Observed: {"hour": 3, "minute": 1}
